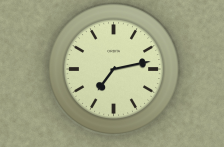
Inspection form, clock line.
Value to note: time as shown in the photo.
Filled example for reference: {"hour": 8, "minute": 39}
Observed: {"hour": 7, "minute": 13}
